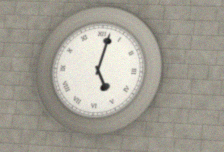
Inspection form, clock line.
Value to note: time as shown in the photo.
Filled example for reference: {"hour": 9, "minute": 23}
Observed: {"hour": 5, "minute": 2}
